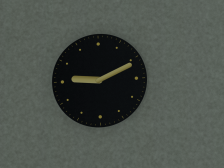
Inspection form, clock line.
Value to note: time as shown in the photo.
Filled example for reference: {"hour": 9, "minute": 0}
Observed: {"hour": 9, "minute": 11}
